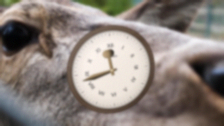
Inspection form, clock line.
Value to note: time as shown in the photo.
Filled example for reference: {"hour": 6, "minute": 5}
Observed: {"hour": 11, "minute": 43}
